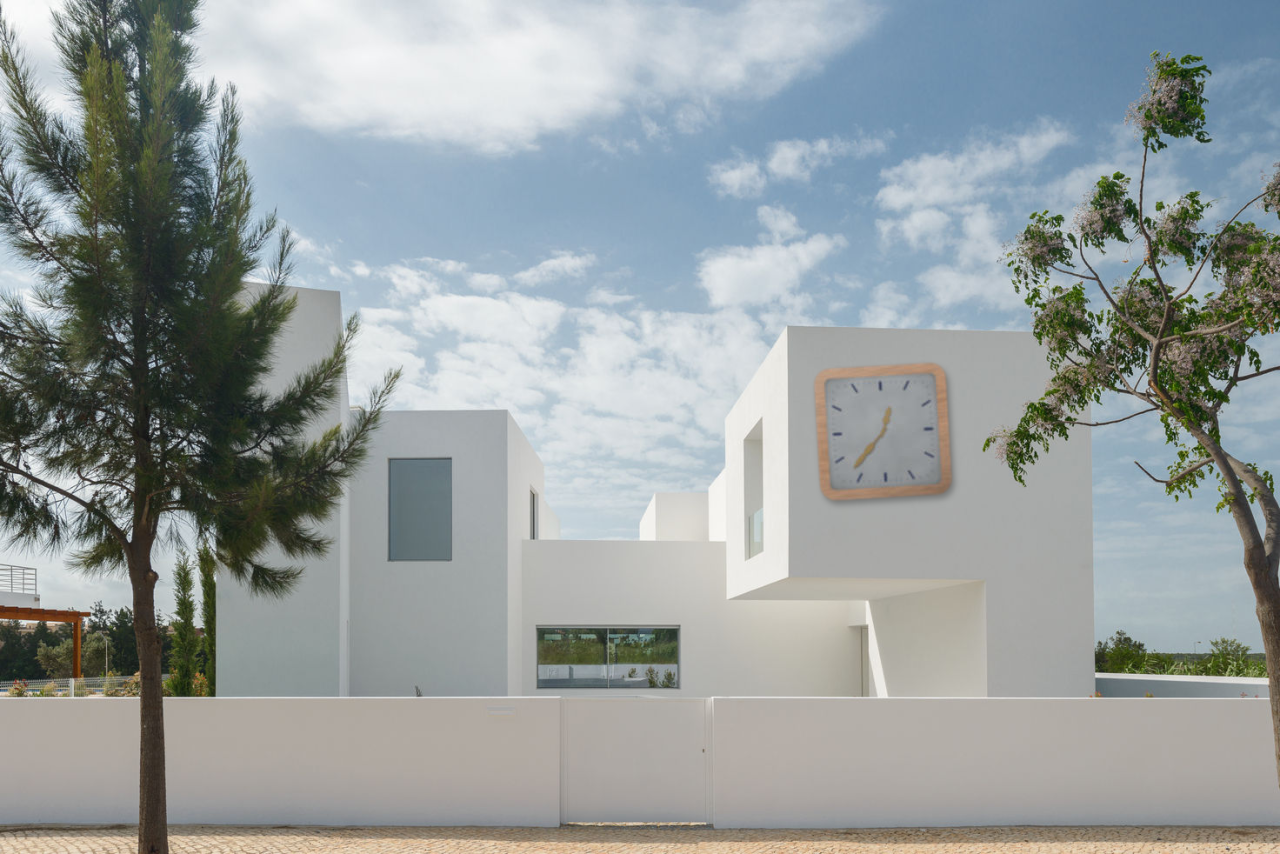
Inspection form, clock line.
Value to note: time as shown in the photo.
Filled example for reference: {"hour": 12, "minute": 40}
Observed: {"hour": 12, "minute": 37}
